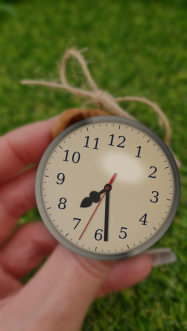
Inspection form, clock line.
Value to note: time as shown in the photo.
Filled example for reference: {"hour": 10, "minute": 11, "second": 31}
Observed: {"hour": 7, "minute": 28, "second": 33}
